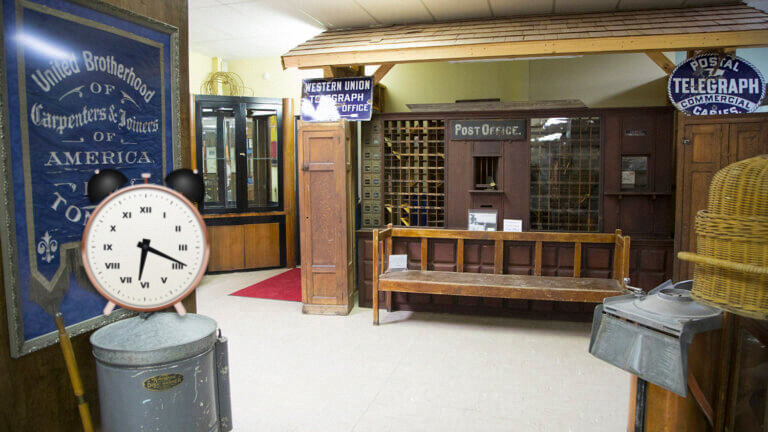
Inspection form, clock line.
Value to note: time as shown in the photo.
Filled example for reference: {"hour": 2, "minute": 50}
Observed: {"hour": 6, "minute": 19}
